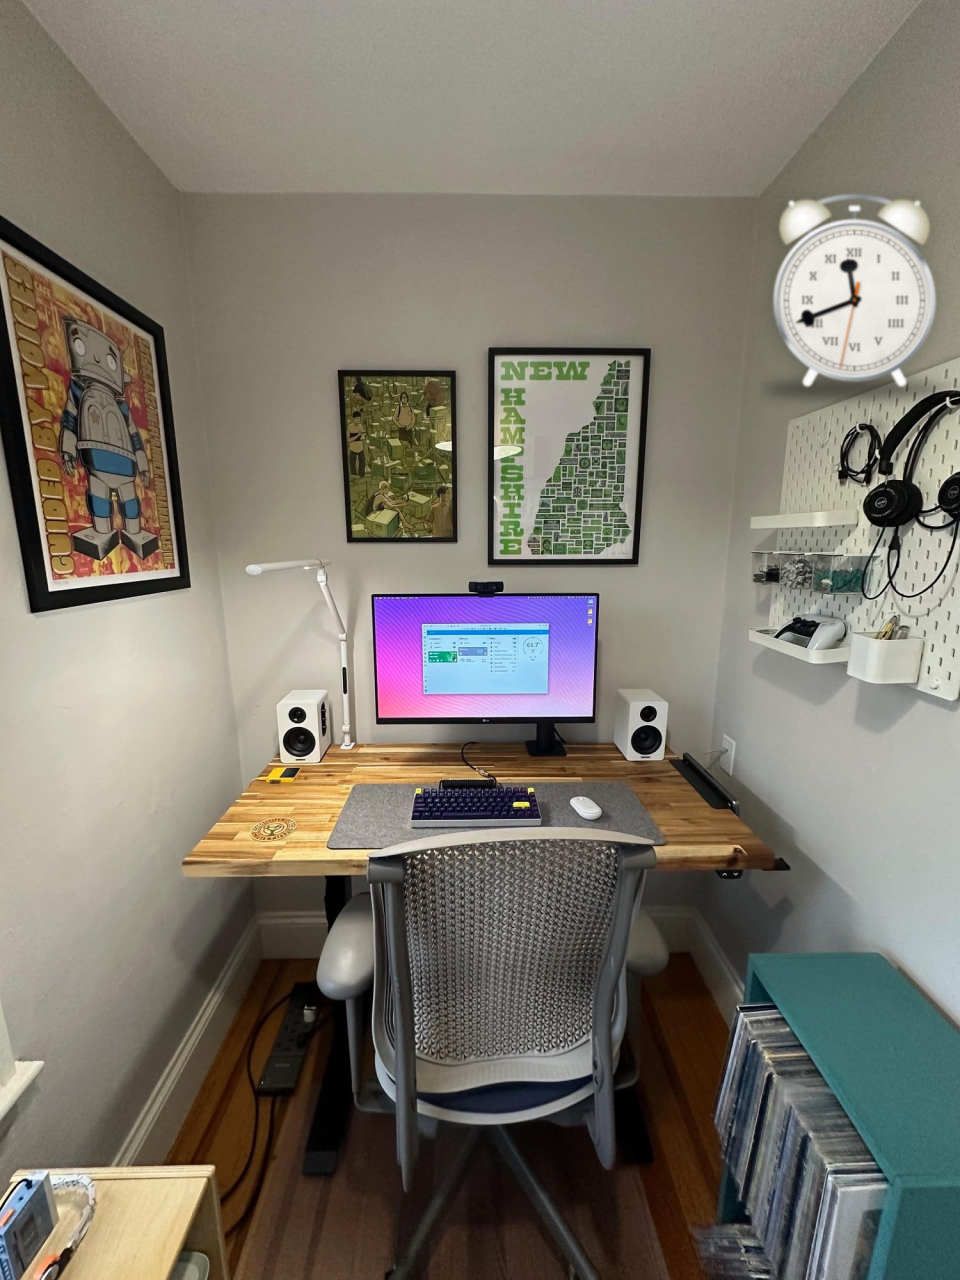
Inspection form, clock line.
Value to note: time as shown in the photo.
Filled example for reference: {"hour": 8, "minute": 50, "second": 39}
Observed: {"hour": 11, "minute": 41, "second": 32}
